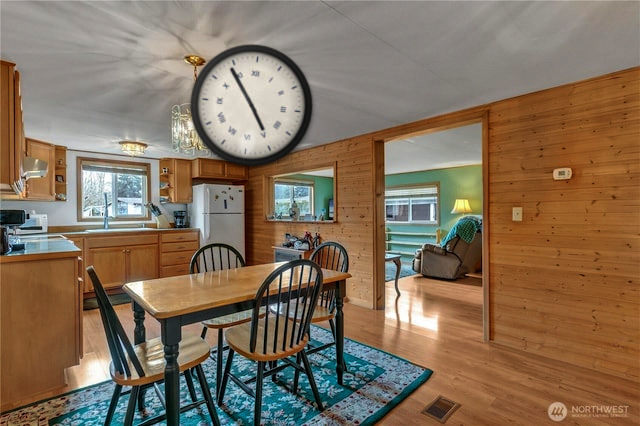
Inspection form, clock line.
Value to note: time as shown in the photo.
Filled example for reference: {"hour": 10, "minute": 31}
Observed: {"hour": 4, "minute": 54}
